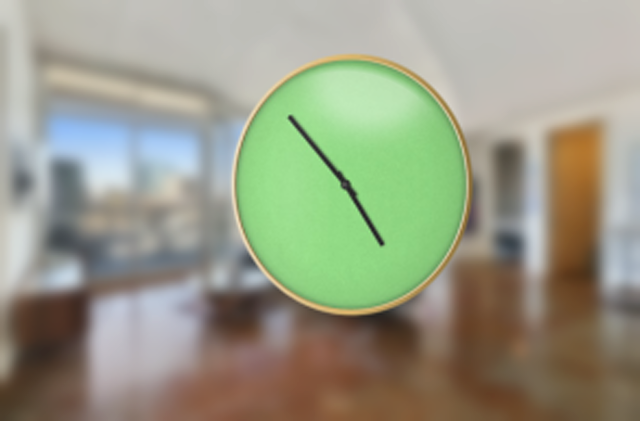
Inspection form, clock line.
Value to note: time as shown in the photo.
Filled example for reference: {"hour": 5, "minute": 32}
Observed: {"hour": 4, "minute": 53}
